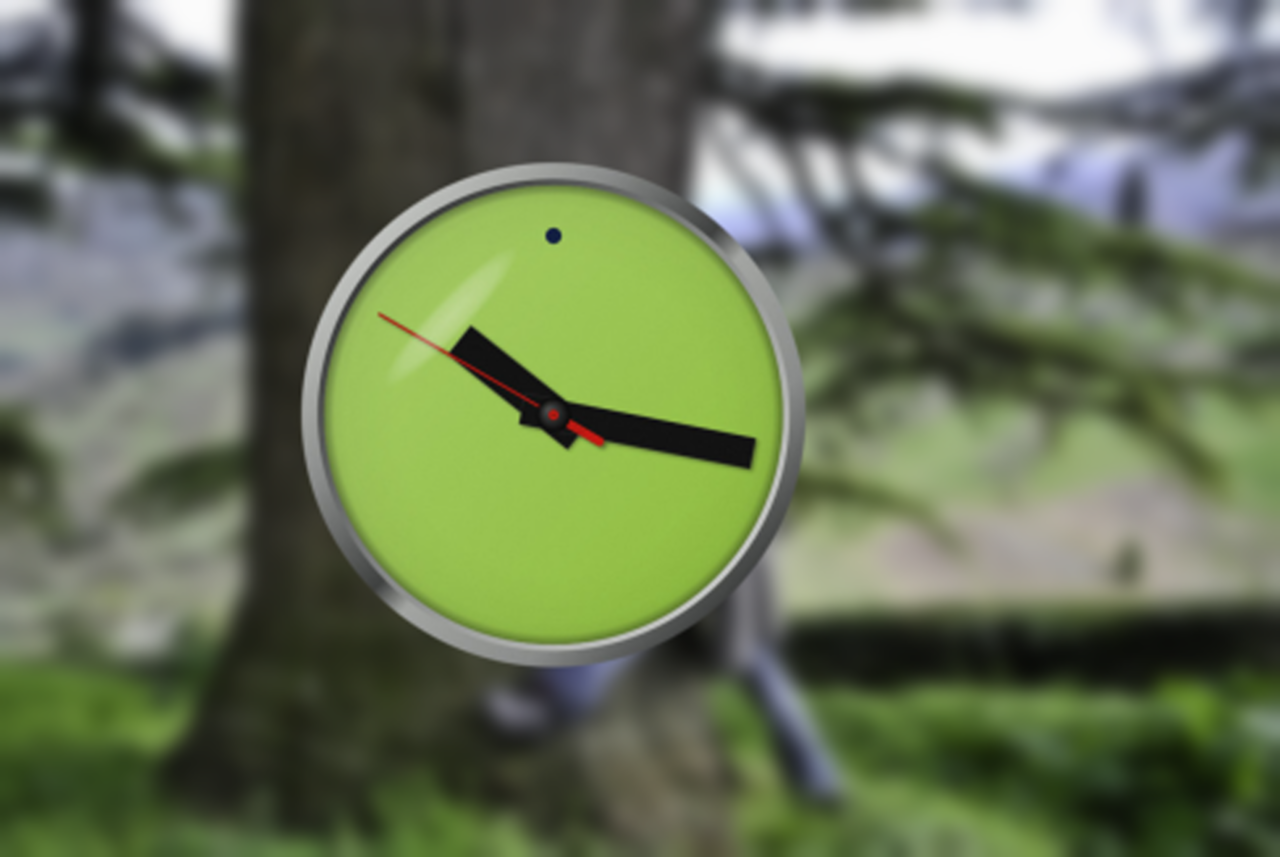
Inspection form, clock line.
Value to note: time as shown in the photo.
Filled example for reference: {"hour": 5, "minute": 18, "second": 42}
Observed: {"hour": 10, "minute": 16, "second": 50}
